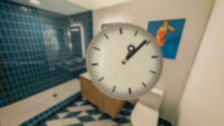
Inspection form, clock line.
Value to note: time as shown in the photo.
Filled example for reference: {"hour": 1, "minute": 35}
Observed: {"hour": 1, "minute": 9}
